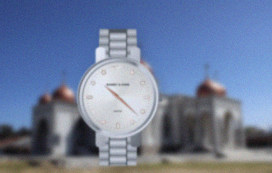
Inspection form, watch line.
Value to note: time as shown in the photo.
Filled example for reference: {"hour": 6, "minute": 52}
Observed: {"hour": 10, "minute": 22}
